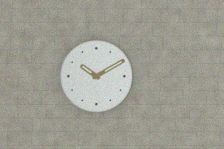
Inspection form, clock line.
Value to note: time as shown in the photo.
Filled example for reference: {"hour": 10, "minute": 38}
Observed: {"hour": 10, "minute": 10}
